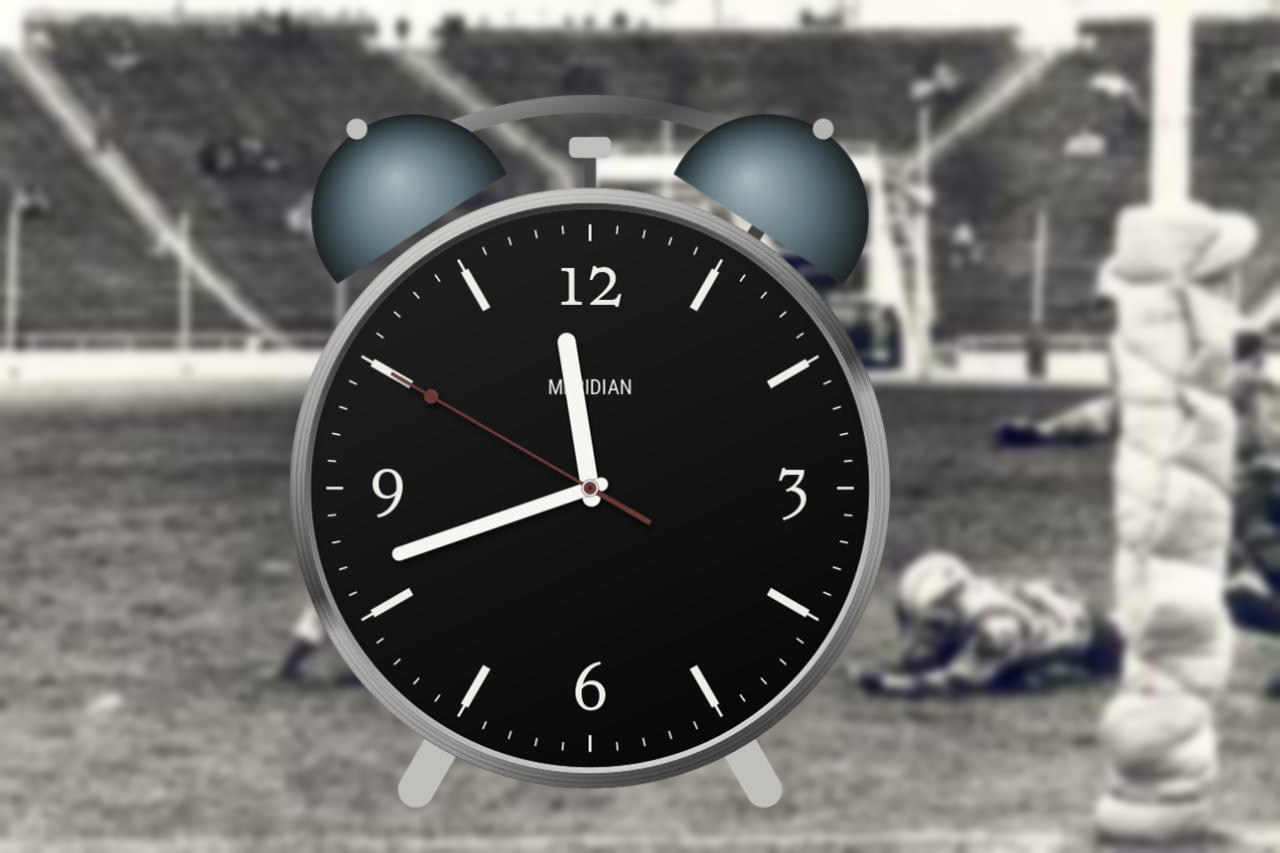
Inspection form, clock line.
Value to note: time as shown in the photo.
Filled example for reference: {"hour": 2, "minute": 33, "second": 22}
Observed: {"hour": 11, "minute": 41, "second": 50}
